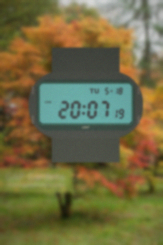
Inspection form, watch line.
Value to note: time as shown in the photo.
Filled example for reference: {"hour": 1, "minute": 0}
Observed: {"hour": 20, "minute": 7}
